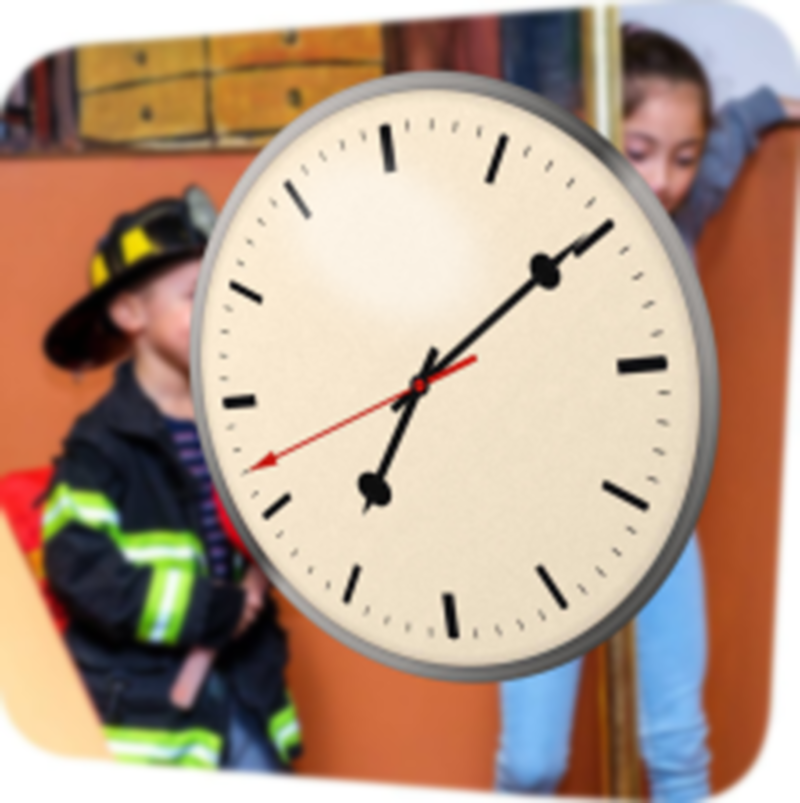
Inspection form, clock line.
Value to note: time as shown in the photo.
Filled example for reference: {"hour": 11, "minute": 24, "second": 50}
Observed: {"hour": 7, "minute": 9, "second": 42}
